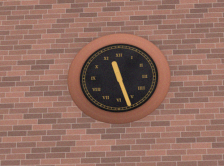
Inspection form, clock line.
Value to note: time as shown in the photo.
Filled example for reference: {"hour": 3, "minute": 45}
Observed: {"hour": 11, "minute": 27}
